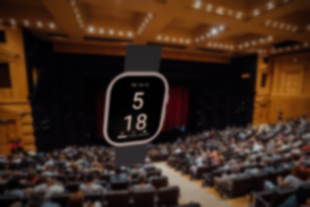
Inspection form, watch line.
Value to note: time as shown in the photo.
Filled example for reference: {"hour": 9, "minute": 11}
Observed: {"hour": 5, "minute": 18}
